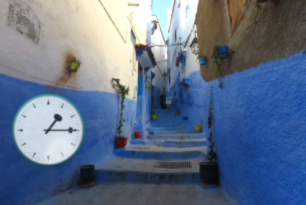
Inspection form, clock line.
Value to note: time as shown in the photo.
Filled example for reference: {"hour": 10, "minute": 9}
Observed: {"hour": 1, "minute": 15}
